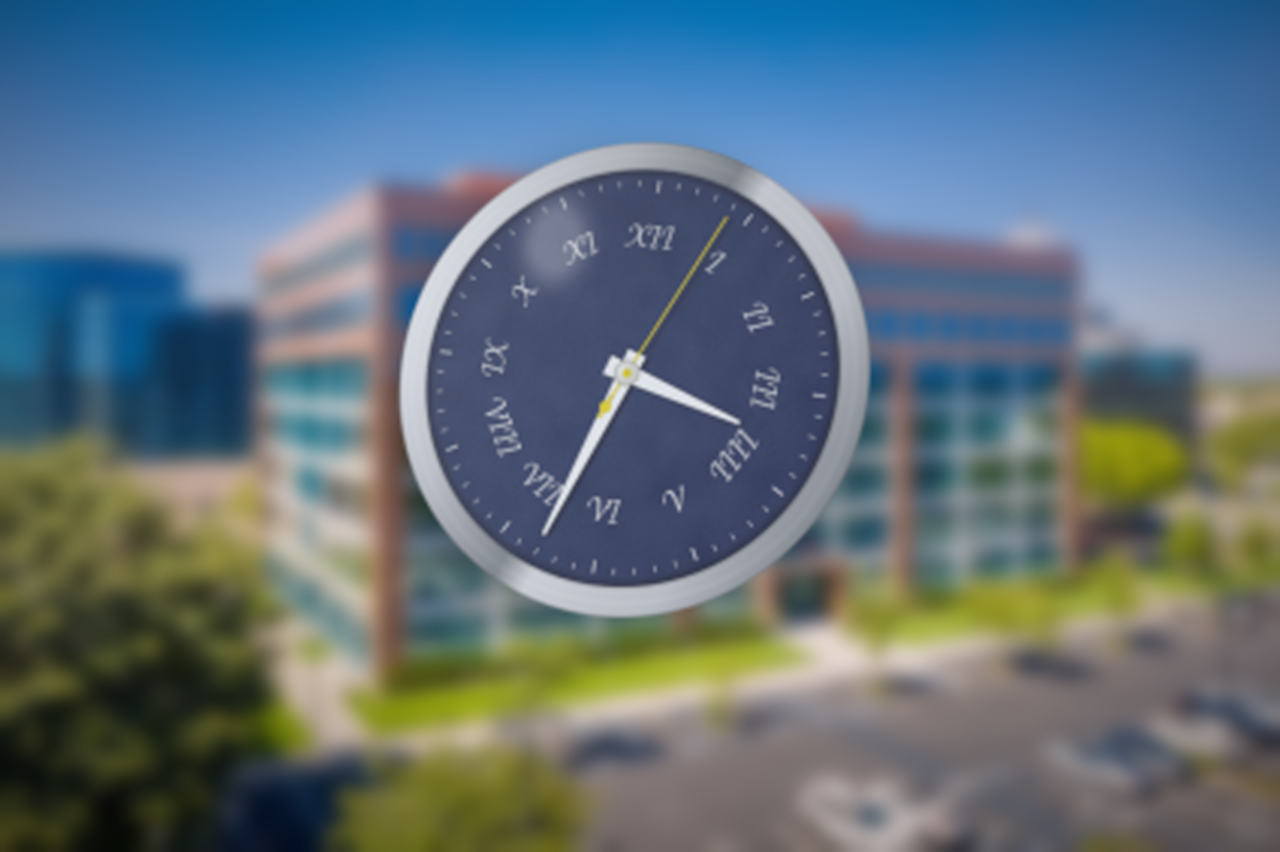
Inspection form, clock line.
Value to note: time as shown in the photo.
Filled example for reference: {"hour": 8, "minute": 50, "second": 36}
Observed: {"hour": 3, "minute": 33, "second": 4}
